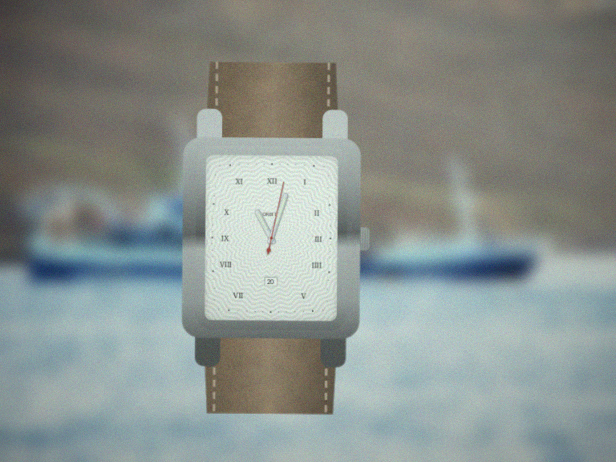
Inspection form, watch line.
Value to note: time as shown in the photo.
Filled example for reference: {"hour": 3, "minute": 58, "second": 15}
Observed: {"hour": 11, "minute": 3, "second": 2}
